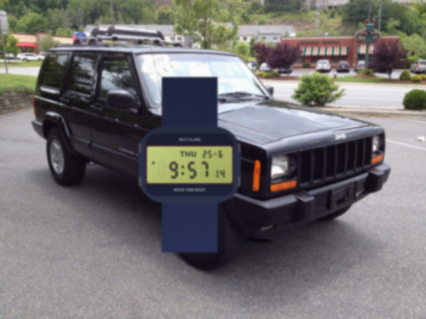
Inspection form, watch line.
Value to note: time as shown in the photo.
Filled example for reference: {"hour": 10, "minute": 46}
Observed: {"hour": 9, "minute": 57}
